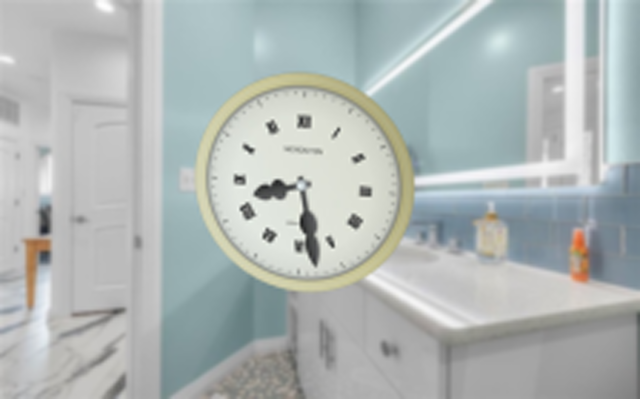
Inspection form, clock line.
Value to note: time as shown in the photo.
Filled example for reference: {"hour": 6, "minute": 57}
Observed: {"hour": 8, "minute": 28}
